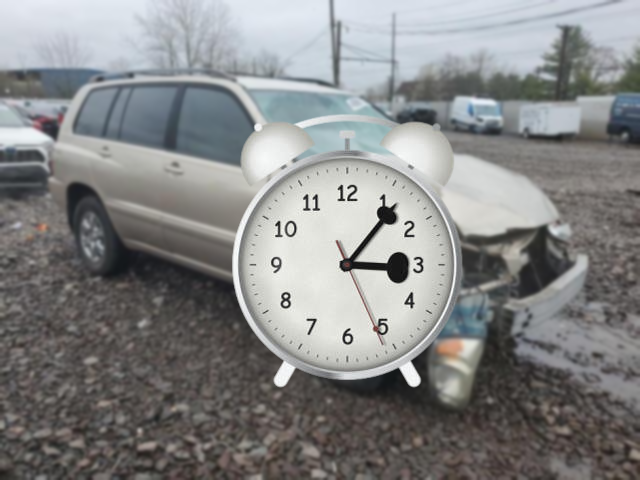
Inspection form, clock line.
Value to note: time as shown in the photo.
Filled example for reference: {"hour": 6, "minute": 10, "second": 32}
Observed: {"hour": 3, "minute": 6, "second": 26}
